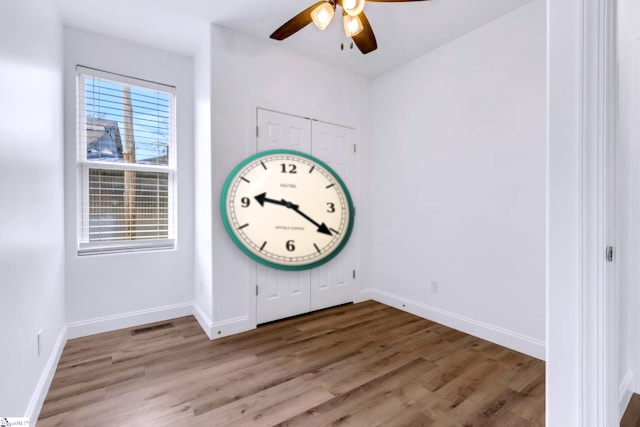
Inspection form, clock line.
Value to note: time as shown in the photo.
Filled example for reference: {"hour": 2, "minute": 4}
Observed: {"hour": 9, "minute": 21}
